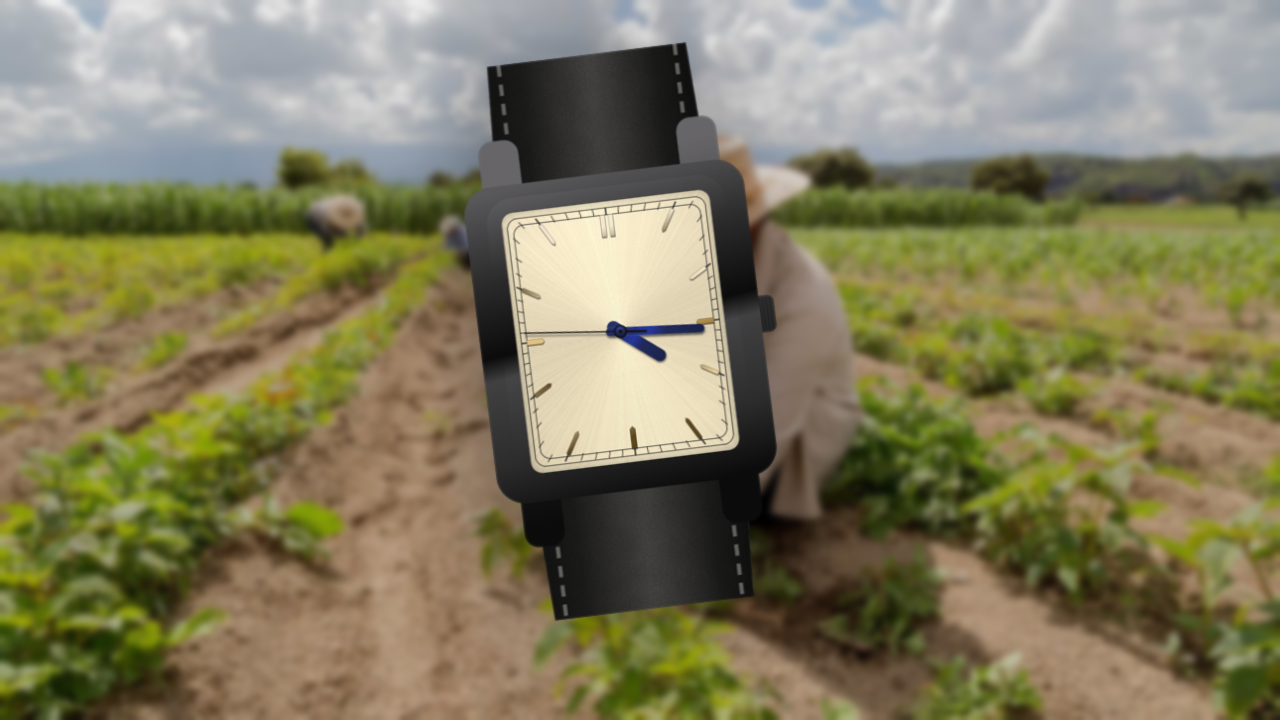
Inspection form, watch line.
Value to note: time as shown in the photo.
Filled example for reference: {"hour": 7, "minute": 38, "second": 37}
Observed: {"hour": 4, "minute": 15, "second": 46}
